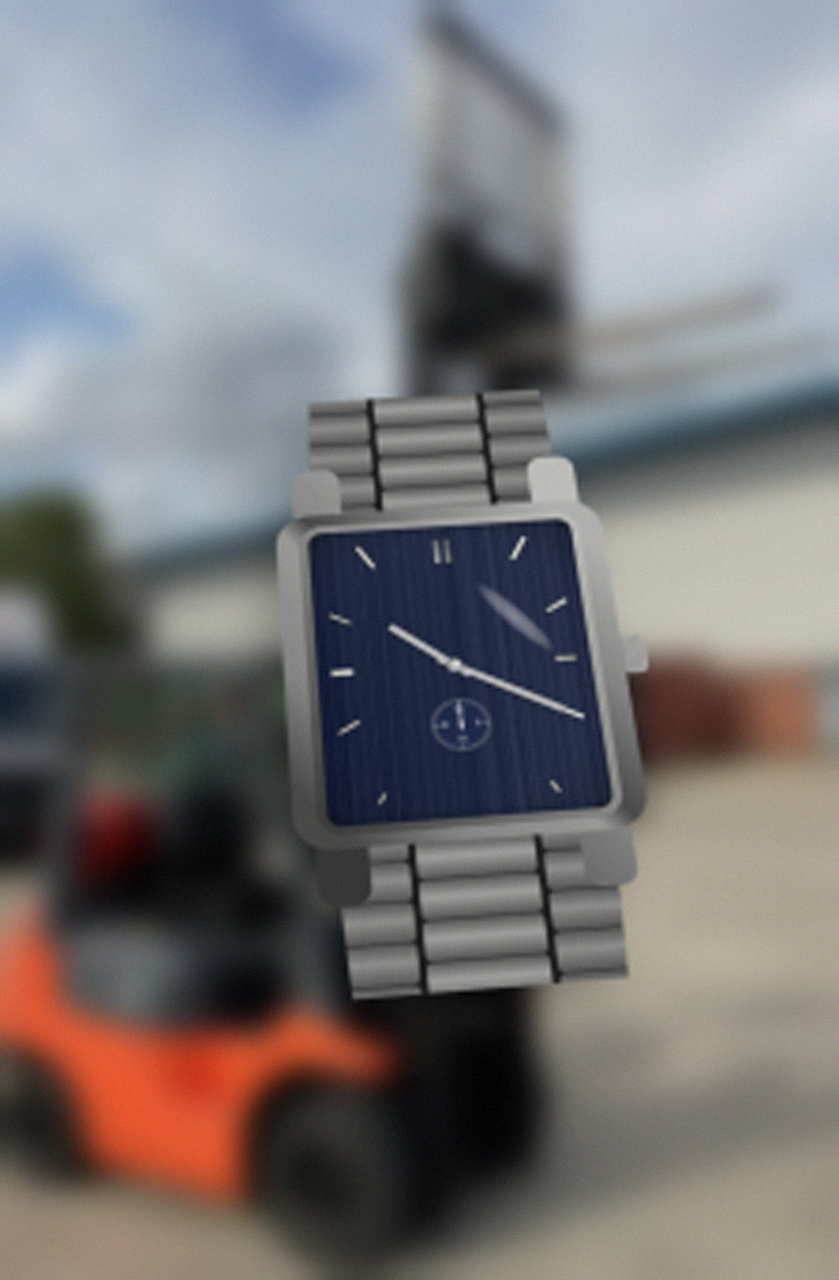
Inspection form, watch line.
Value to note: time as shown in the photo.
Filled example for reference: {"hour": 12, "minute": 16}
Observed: {"hour": 10, "minute": 20}
